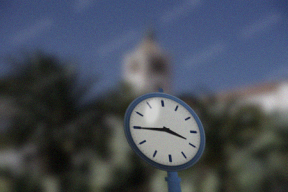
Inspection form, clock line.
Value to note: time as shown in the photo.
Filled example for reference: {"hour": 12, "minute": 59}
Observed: {"hour": 3, "minute": 45}
